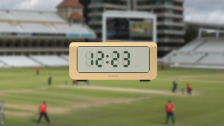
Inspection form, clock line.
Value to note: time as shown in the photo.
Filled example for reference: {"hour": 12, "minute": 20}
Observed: {"hour": 12, "minute": 23}
